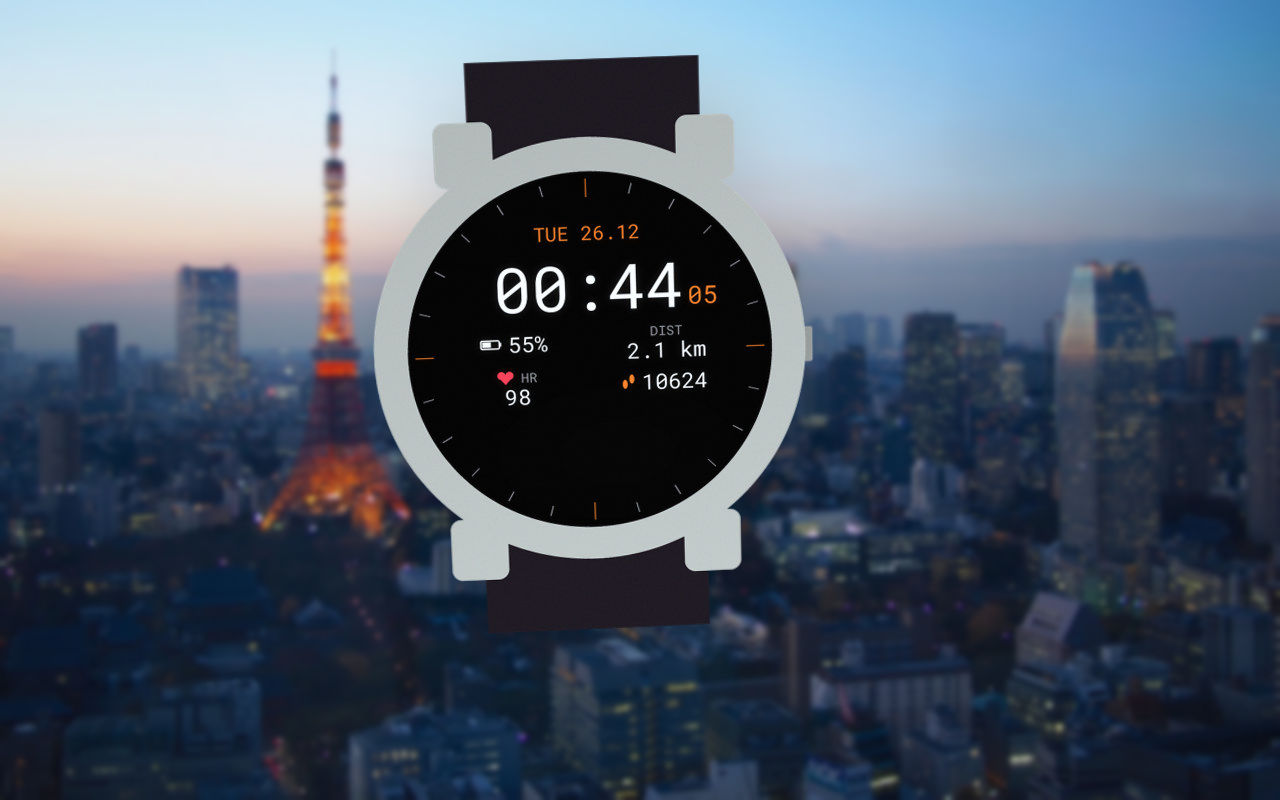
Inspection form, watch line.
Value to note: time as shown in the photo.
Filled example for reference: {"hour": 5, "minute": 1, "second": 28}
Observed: {"hour": 0, "minute": 44, "second": 5}
